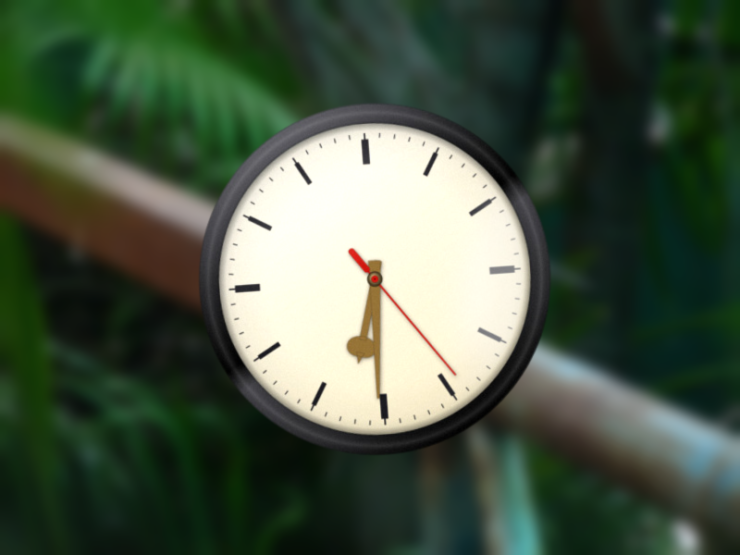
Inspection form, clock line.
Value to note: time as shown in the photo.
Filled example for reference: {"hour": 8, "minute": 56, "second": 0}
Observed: {"hour": 6, "minute": 30, "second": 24}
